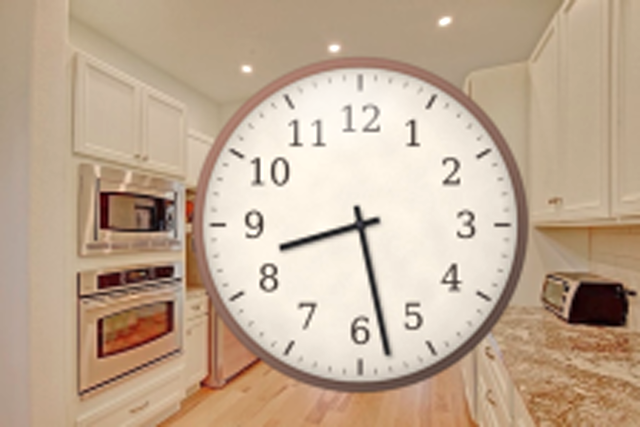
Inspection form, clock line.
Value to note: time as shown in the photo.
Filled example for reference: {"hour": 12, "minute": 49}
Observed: {"hour": 8, "minute": 28}
